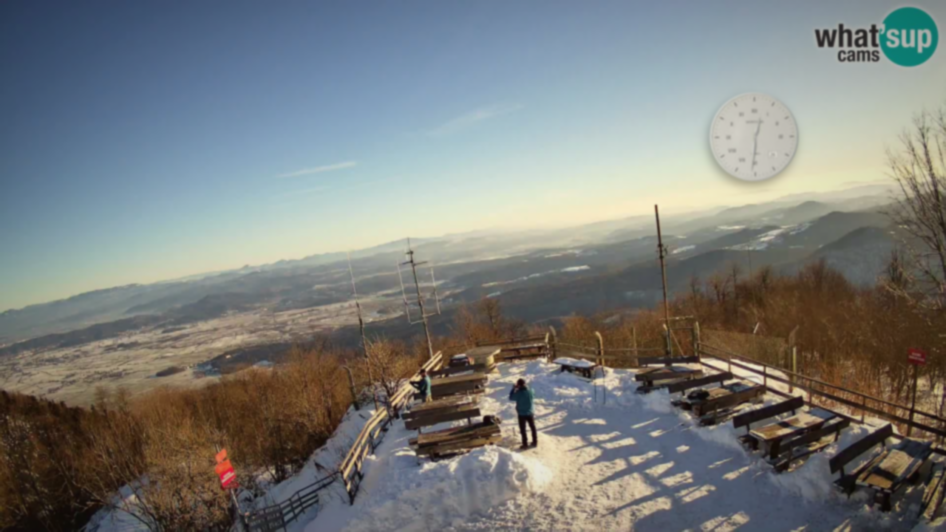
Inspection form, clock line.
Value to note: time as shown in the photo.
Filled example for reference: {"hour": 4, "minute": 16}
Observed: {"hour": 12, "minute": 31}
